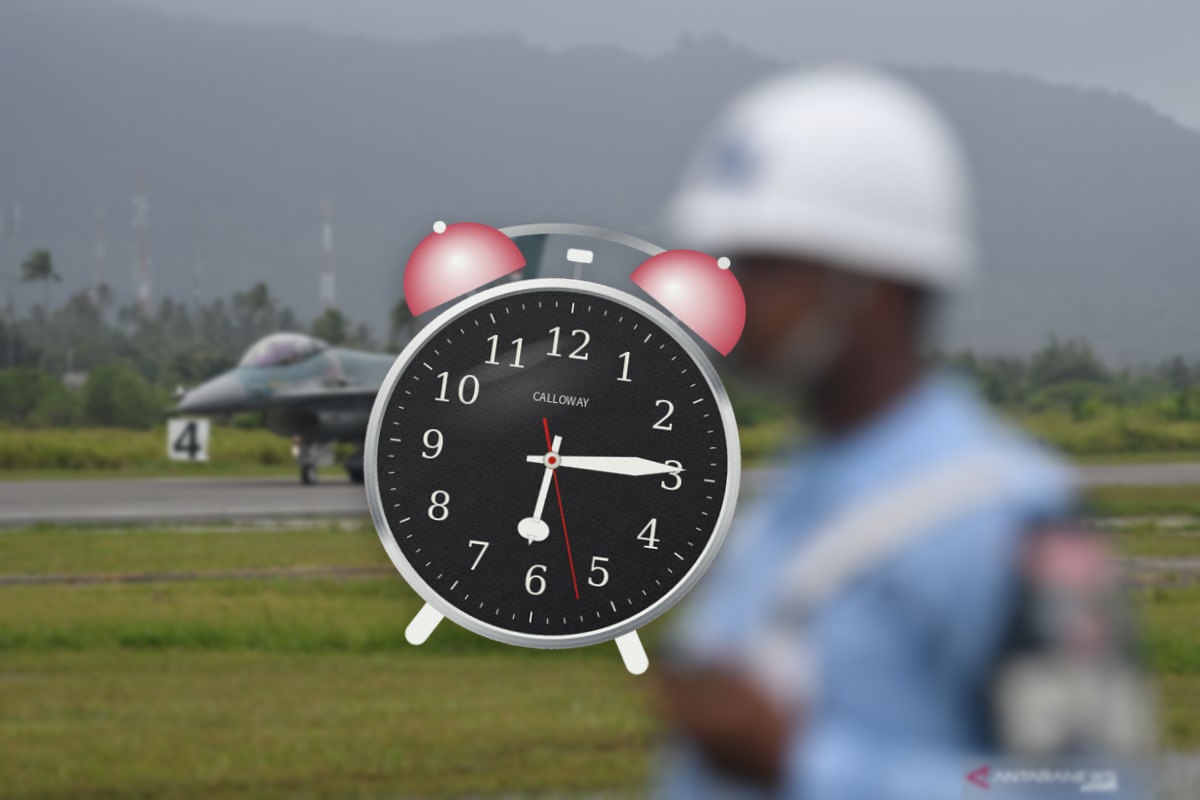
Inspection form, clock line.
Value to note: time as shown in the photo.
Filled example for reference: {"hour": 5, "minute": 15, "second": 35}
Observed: {"hour": 6, "minute": 14, "second": 27}
